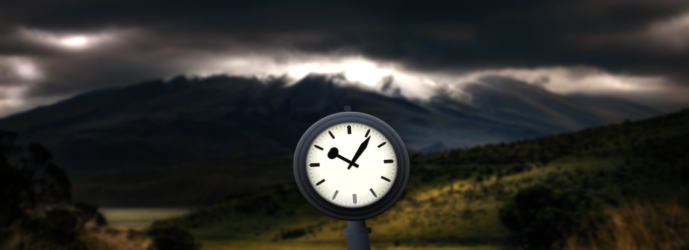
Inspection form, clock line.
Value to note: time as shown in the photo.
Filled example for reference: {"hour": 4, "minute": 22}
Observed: {"hour": 10, "minute": 6}
